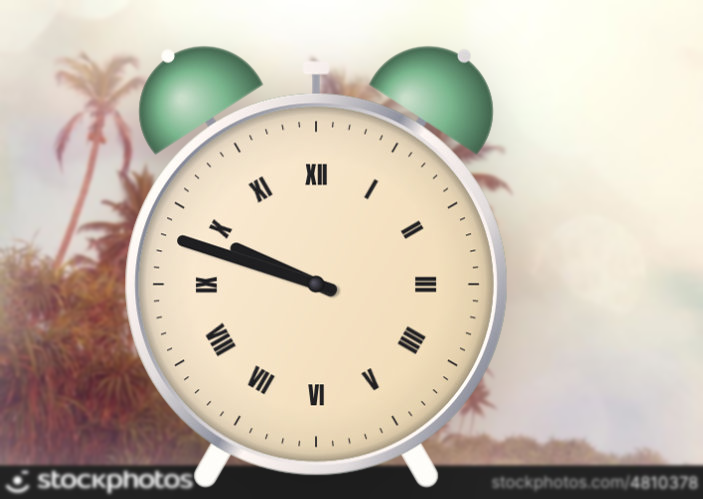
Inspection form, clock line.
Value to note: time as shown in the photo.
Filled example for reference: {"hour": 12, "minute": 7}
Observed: {"hour": 9, "minute": 48}
